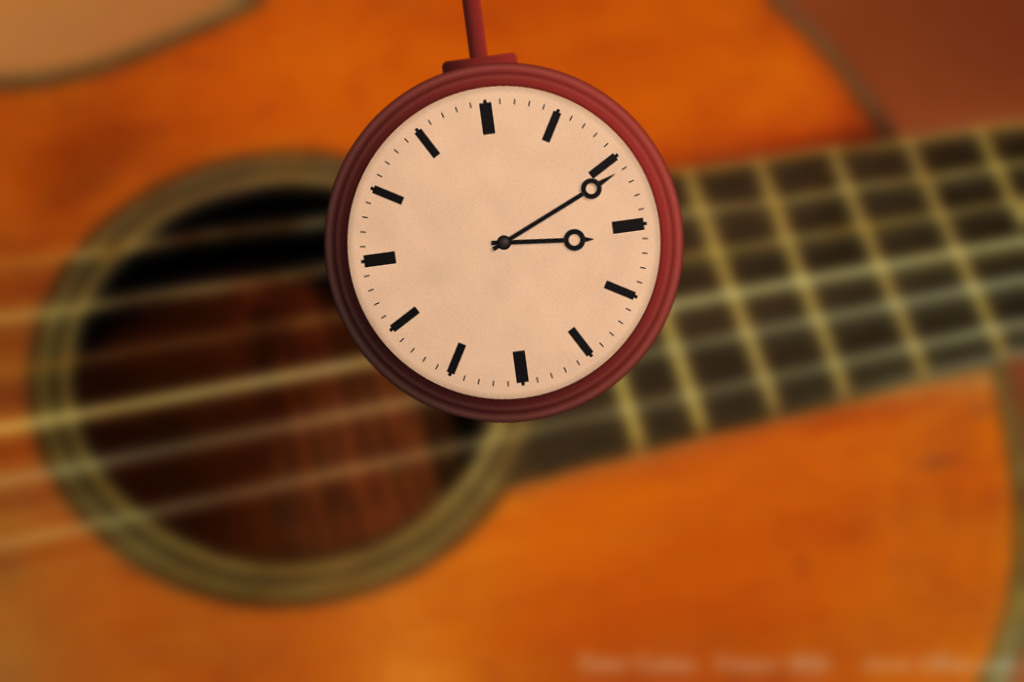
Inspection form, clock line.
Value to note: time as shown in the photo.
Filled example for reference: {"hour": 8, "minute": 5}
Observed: {"hour": 3, "minute": 11}
